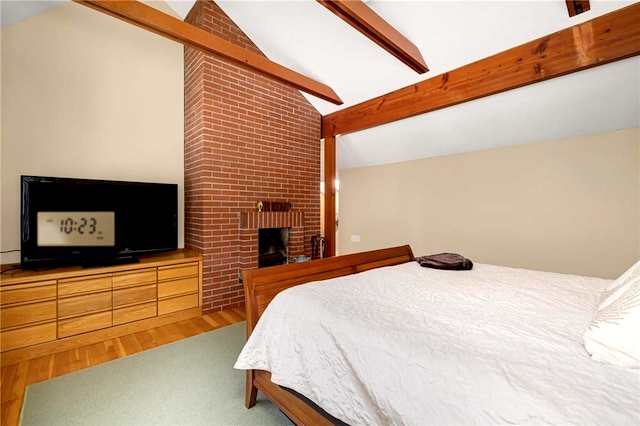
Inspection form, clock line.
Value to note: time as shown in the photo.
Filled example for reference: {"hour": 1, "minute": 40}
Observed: {"hour": 10, "minute": 23}
